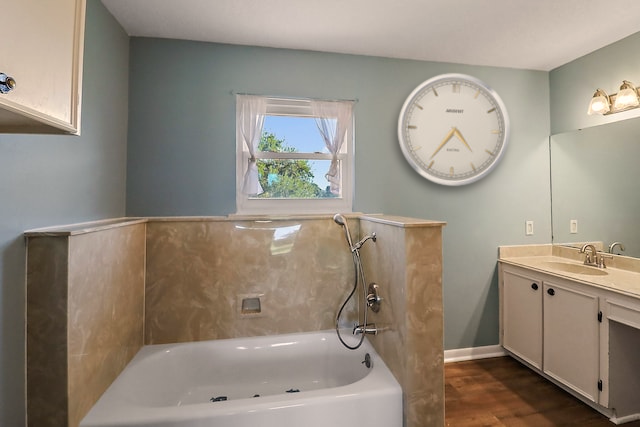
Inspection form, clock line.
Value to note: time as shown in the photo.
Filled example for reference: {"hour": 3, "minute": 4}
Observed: {"hour": 4, "minute": 36}
